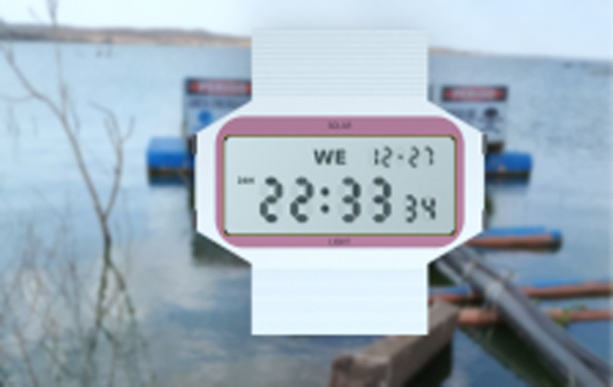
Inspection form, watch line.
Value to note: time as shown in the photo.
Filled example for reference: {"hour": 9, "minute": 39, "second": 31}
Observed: {"hour": 22, "minute": 33, "second": 34}
